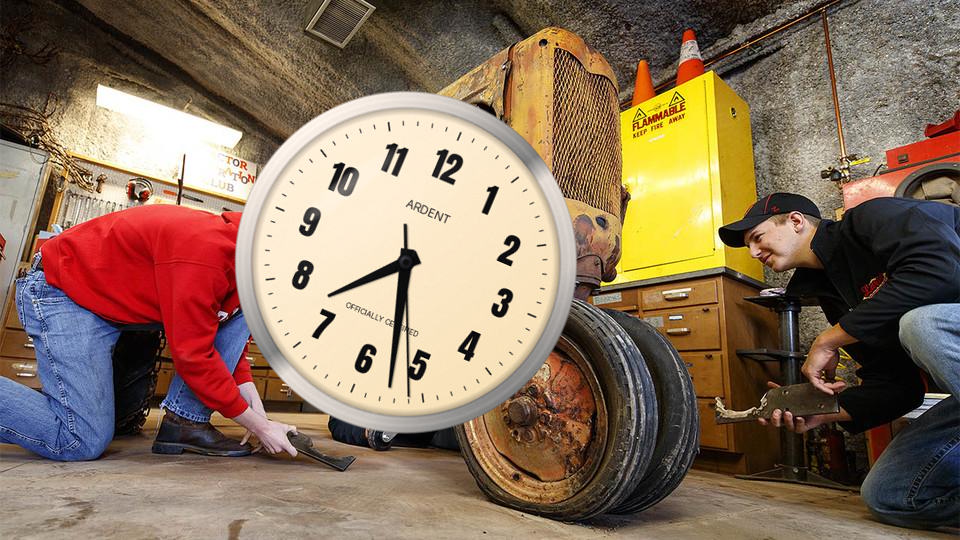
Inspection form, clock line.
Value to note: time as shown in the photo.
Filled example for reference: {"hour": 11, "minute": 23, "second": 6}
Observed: {"hour": 7, "minute": 27, "second": 26}
